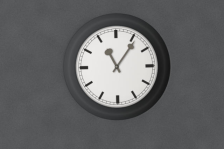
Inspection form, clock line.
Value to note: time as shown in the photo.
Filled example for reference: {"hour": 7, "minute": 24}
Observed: {"hour": 11, "minute": 6}
